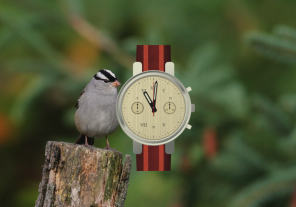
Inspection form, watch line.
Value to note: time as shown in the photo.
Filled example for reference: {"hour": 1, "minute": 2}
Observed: {"hour": 11, "minute": 1}
